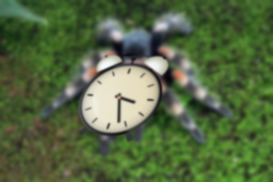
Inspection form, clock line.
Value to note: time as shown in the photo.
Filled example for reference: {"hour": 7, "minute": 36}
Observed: {"hour": 3, "minute": 27}
